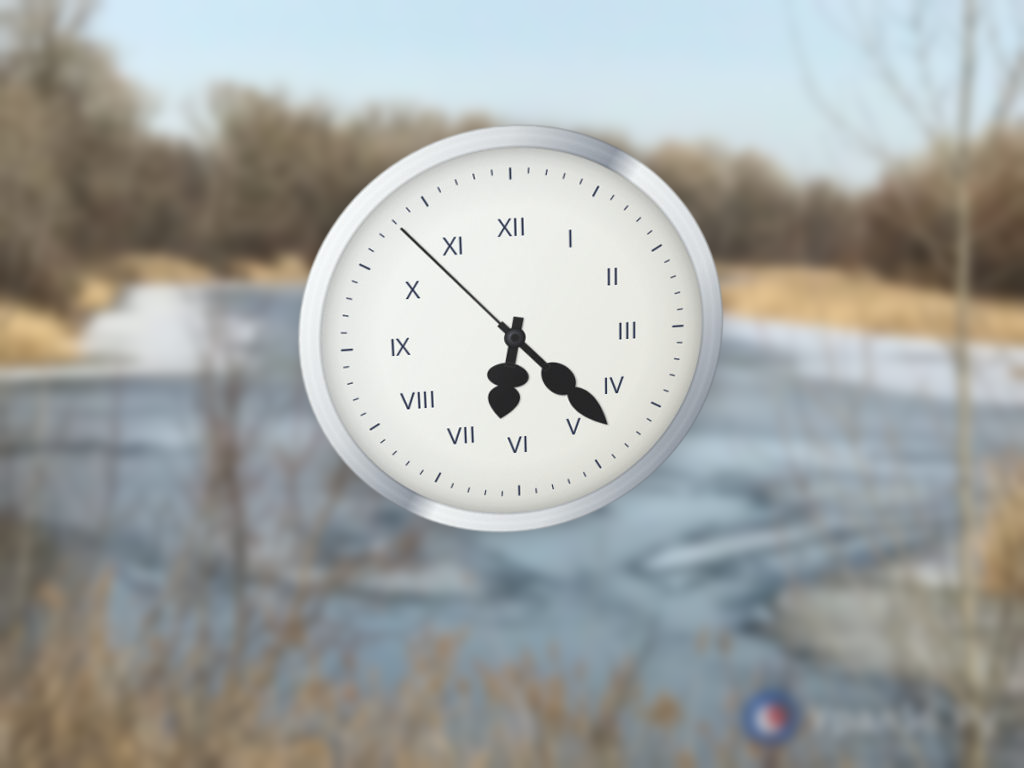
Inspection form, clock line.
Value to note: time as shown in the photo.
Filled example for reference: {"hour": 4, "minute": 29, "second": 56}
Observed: {"hour": 6, "minute": 22, "second": 53}
